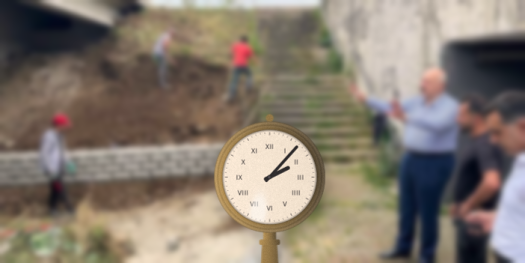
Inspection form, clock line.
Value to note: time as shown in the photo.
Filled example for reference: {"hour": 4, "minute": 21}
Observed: {"hour": 2, "minute": 7}
